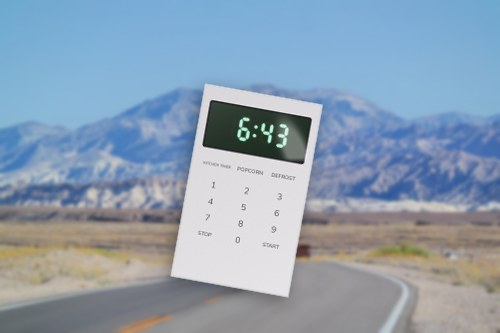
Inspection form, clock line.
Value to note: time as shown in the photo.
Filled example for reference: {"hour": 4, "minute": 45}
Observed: {"hour": 6, "minute": 43}
